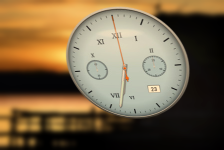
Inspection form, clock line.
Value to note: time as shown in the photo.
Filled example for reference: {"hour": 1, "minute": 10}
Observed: {"hour": 6, "minute": 33}
